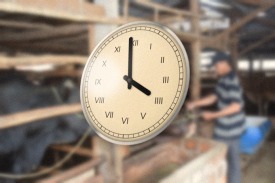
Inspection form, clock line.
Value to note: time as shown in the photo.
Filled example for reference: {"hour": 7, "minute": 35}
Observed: {"hour": 3, "minute": 59}
